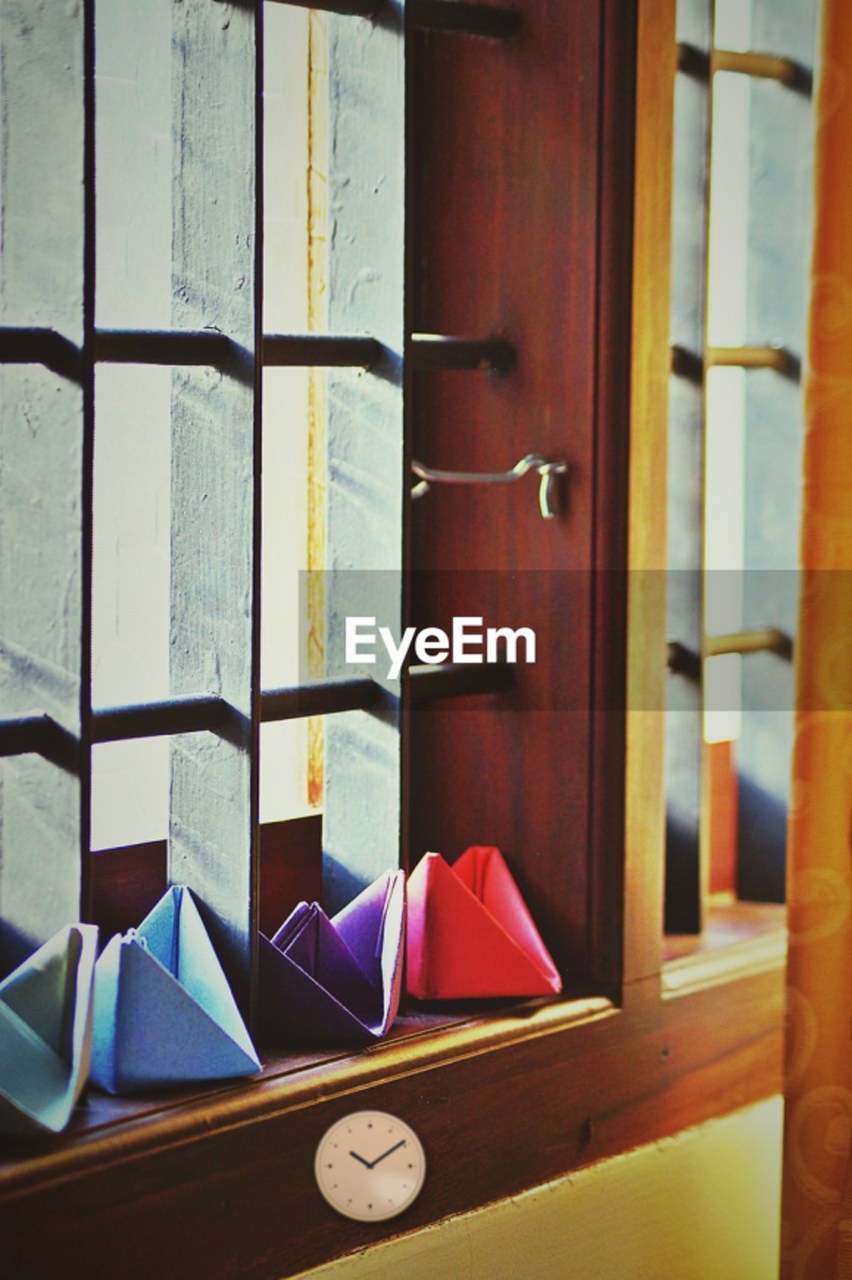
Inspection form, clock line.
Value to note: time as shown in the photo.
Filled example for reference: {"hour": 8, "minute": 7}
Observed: {"hour": 10, "minute": 9}
